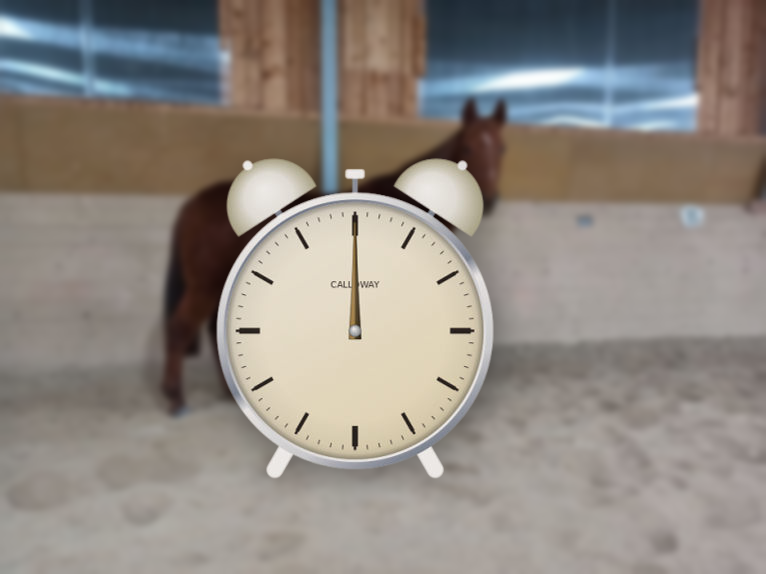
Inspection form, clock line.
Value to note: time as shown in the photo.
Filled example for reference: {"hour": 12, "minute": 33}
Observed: {"hour": 12, "minute": 0}
